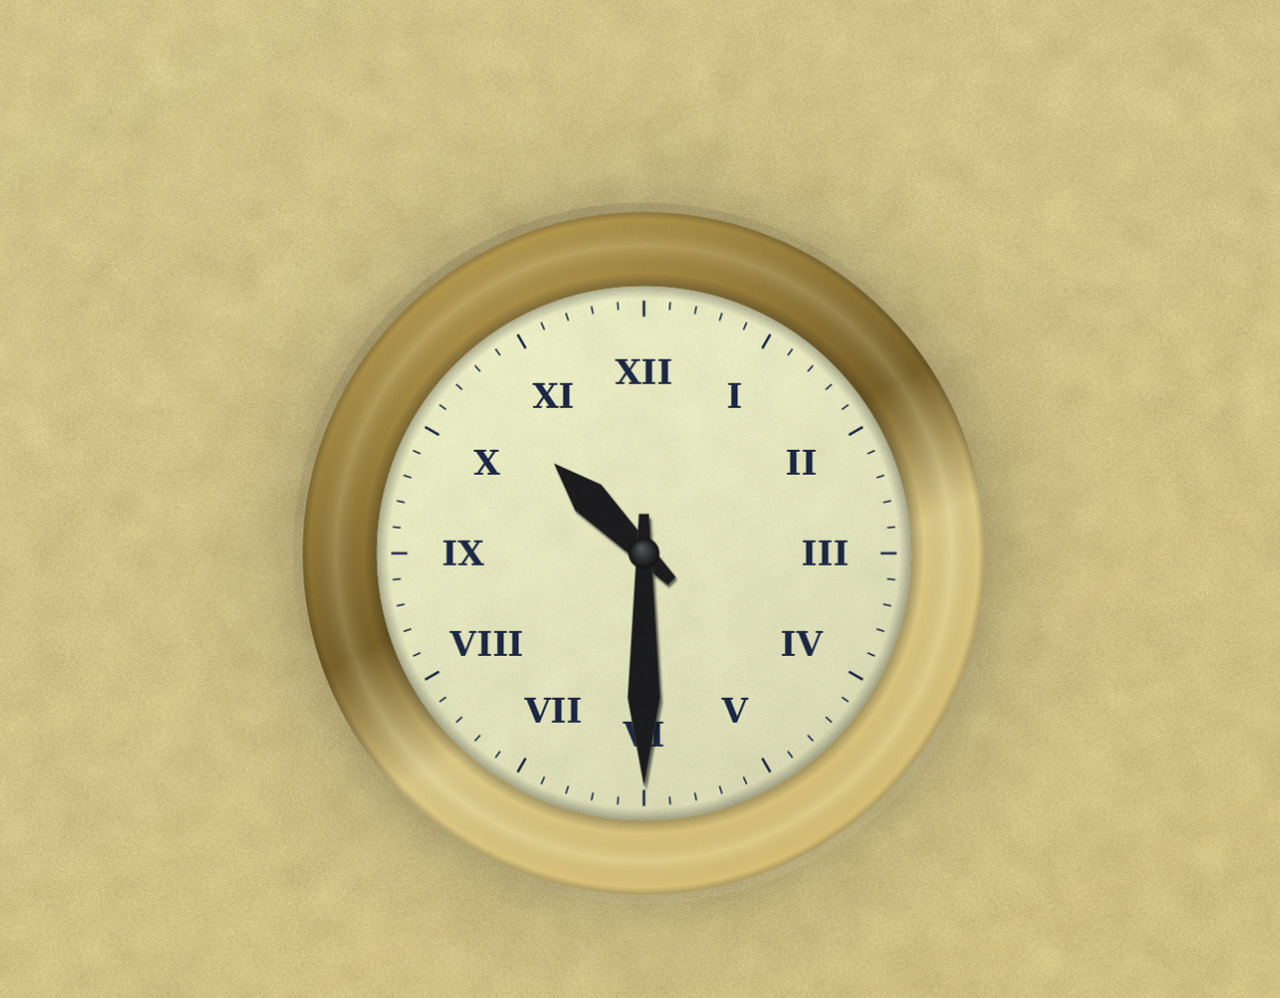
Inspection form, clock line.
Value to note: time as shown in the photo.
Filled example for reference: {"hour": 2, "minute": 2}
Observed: {"hour": 10, "minute": 30}
